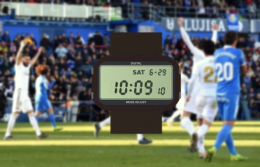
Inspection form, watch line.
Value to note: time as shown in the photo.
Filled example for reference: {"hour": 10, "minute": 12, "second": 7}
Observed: {"hour": 10, "minute": 9, "second": 10}
